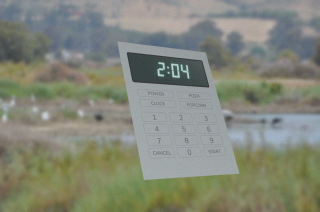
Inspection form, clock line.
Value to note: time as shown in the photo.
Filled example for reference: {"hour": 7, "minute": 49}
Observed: {"hour": 2, "minute": 4}
